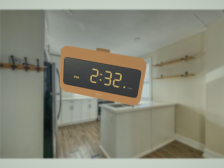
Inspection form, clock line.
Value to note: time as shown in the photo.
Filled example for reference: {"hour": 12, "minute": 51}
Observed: {"hour": 2, "minute": 32}
